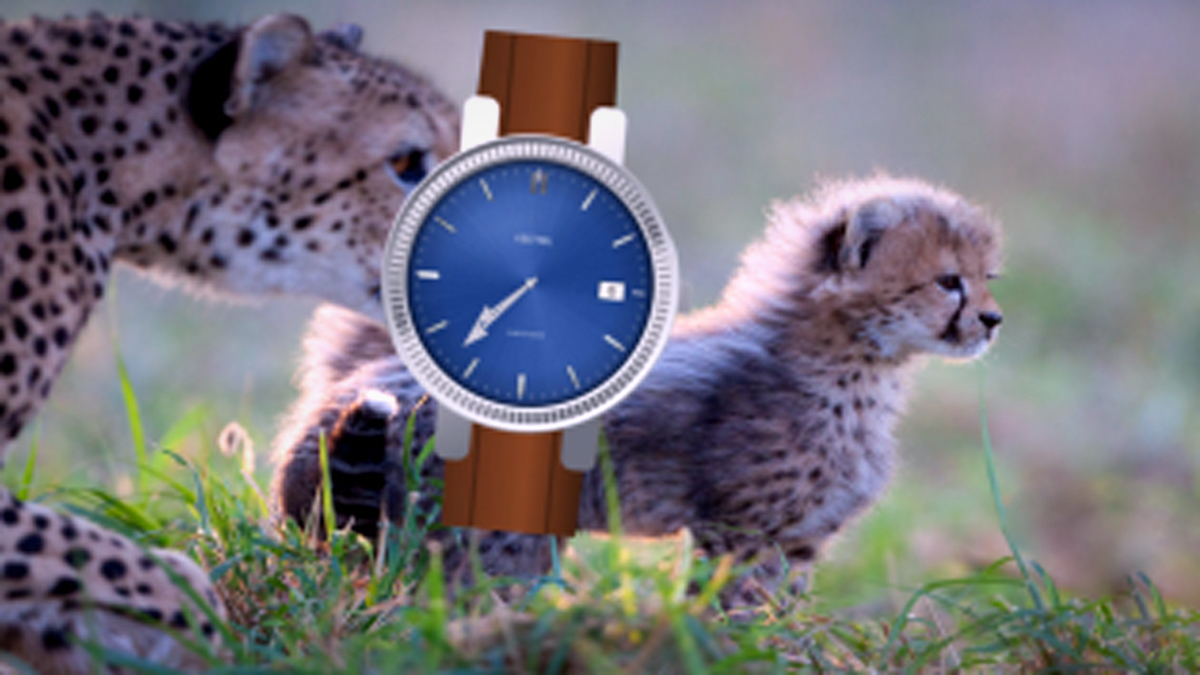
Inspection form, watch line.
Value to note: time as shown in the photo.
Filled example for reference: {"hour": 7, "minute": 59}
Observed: {"hour": 7, "minute": 37}
